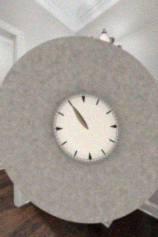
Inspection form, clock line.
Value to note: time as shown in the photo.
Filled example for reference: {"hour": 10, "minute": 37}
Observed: {"hour": 10, "minute": 55}
